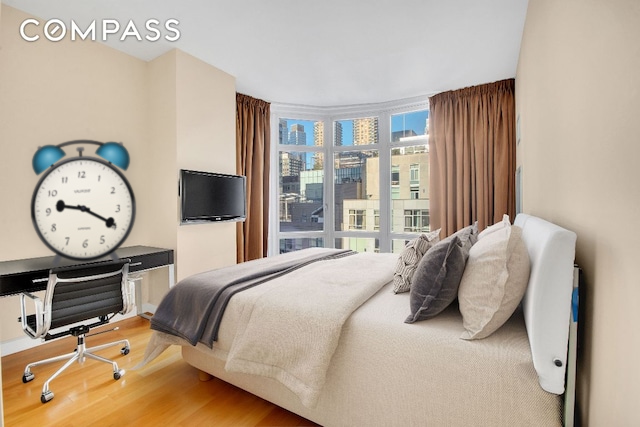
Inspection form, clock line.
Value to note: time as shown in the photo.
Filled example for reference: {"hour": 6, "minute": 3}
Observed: {"hour": 9, "minute": 20}
